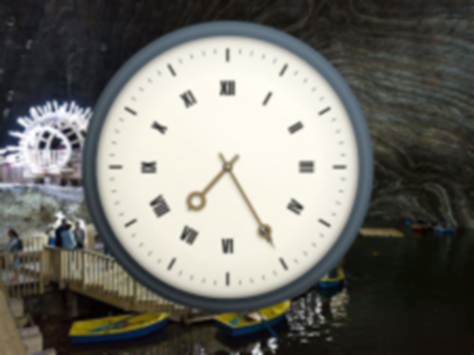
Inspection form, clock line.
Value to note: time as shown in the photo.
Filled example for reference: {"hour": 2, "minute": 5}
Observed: {"hour": 7, "minute": 25}
